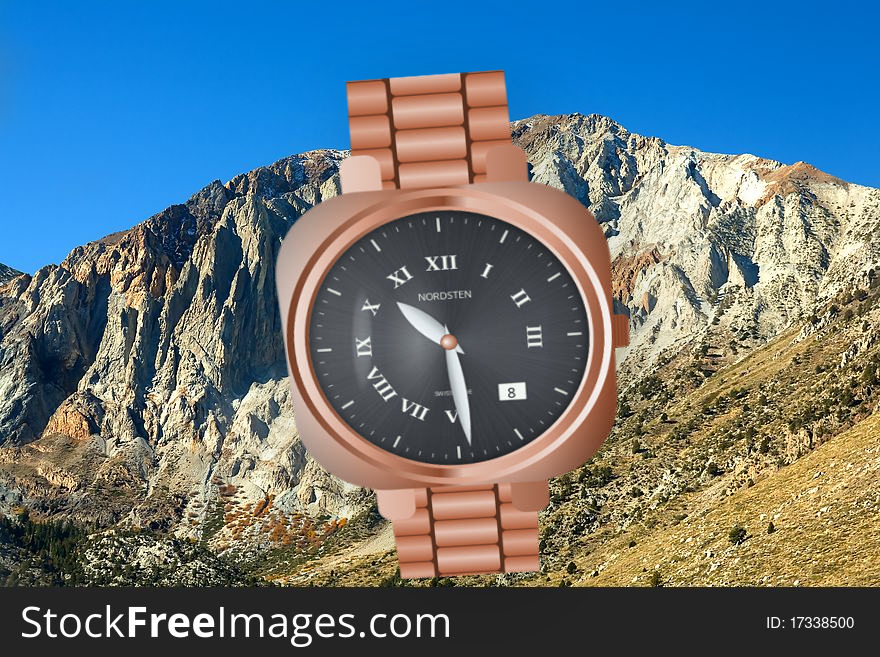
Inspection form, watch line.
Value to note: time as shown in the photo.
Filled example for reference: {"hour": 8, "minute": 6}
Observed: {"hour": 10, "minute": 29}
